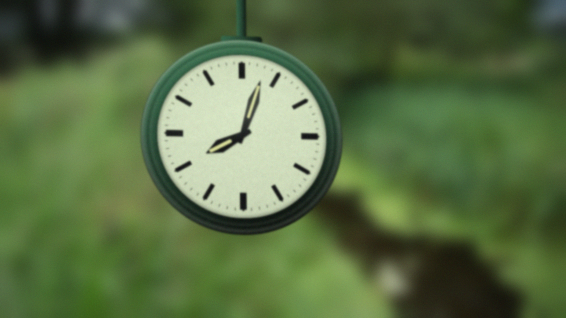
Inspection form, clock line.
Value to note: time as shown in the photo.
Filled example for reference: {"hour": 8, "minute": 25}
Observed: {"hour": 8, "minute": 3}
